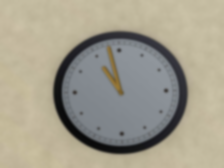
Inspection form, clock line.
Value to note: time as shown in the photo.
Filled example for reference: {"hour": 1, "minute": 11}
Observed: {"hour": 10, "minute": 58}
